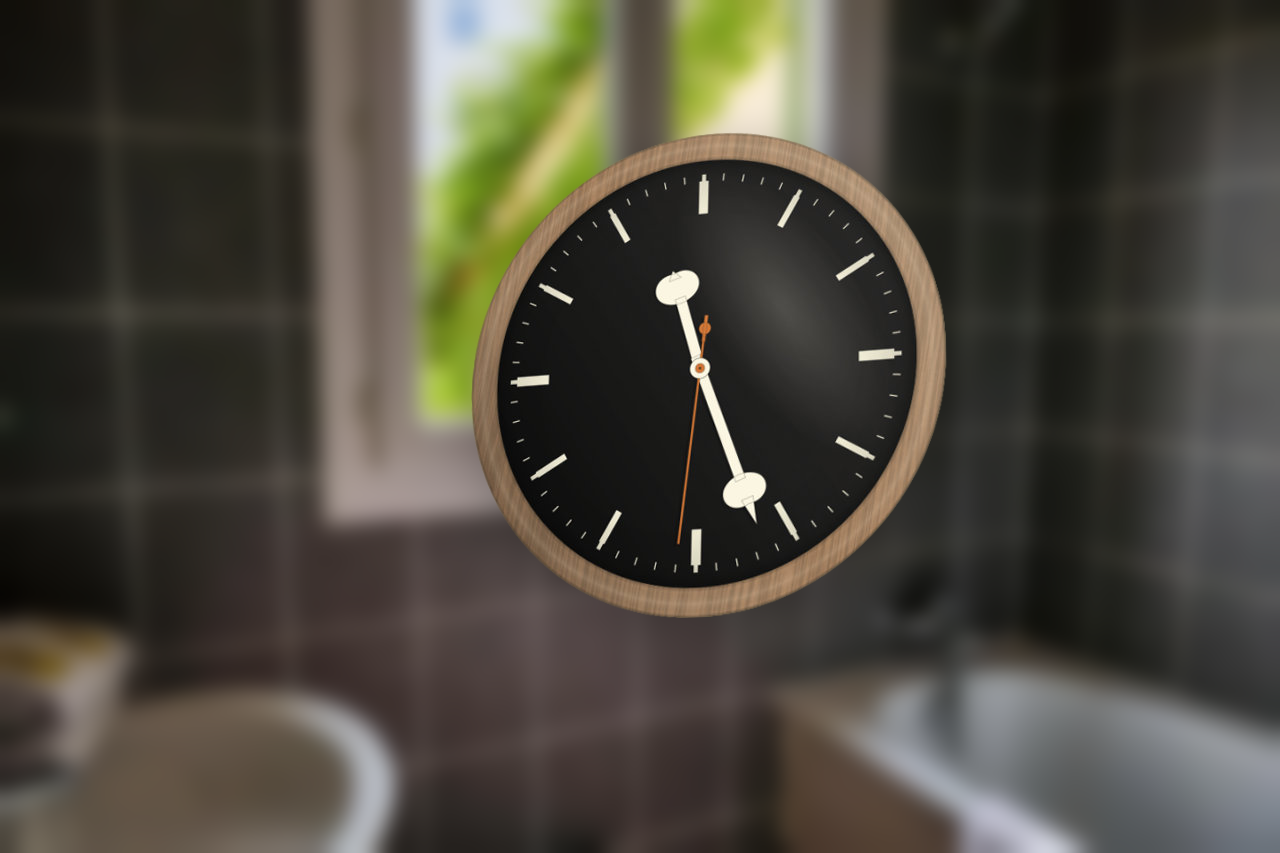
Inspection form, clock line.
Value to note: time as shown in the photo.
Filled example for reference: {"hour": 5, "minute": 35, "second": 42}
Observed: {"hour": 11, "minute": 26, "second": 31}
